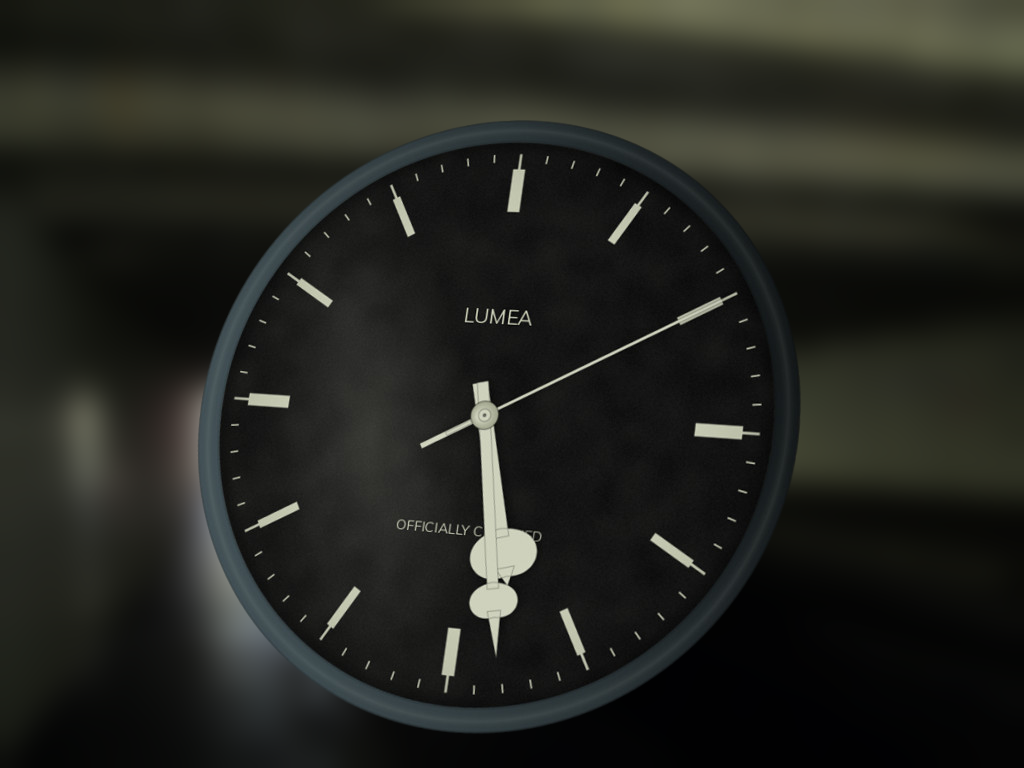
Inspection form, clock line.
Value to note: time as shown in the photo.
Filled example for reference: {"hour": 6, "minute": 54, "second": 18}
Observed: {"hour": 5, "minute": 28, "second": 10}
